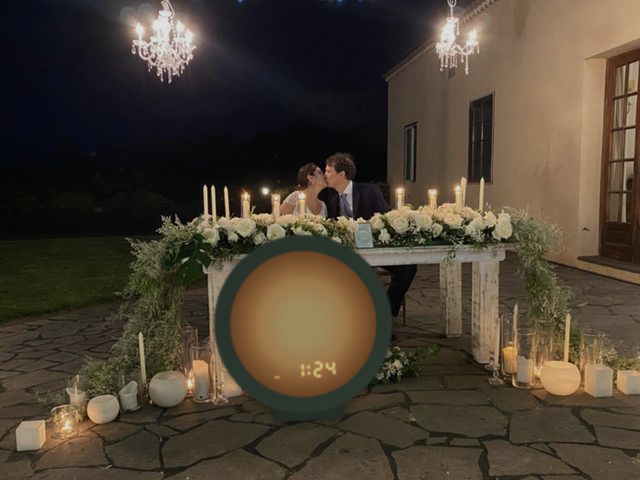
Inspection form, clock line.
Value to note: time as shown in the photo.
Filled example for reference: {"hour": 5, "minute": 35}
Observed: {"hour": 1, "minute": 24}
